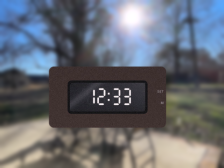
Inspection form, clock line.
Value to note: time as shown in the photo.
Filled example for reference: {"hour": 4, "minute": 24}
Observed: {"hour": 12, "minute": 33}
